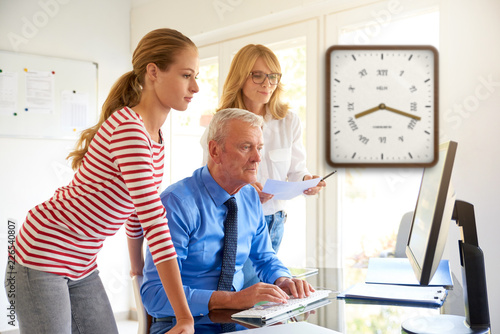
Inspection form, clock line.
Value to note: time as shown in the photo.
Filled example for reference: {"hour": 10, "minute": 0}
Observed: {"hour": 8, "minute": 18}
